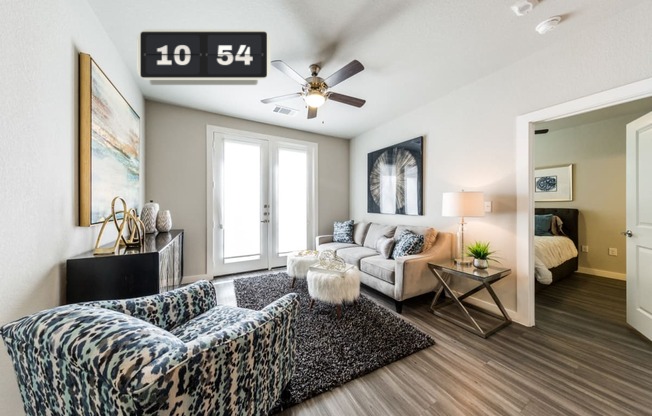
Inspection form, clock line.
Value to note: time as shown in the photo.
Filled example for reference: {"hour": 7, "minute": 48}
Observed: {"hour": 10, "minute": 54}
